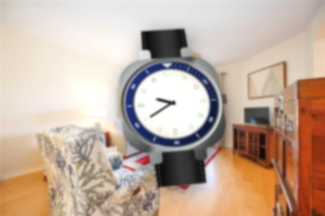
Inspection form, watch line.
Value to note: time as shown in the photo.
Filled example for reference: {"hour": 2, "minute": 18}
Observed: {"hour": 9, "minute": 40}
